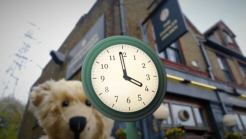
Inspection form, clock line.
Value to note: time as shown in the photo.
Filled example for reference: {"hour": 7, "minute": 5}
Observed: {"hour": 3, "minute": 59}
